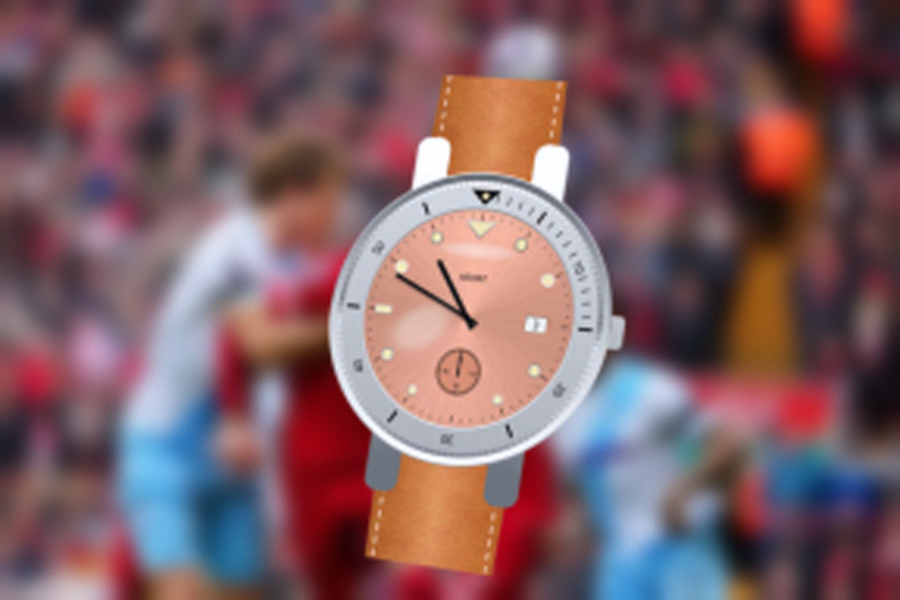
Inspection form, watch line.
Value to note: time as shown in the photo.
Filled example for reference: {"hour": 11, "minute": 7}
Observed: {"hour": 10, "minute": 49}
